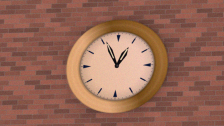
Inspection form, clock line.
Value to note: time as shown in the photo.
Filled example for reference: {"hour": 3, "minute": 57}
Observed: {"hour": 12, "minute": 56}
